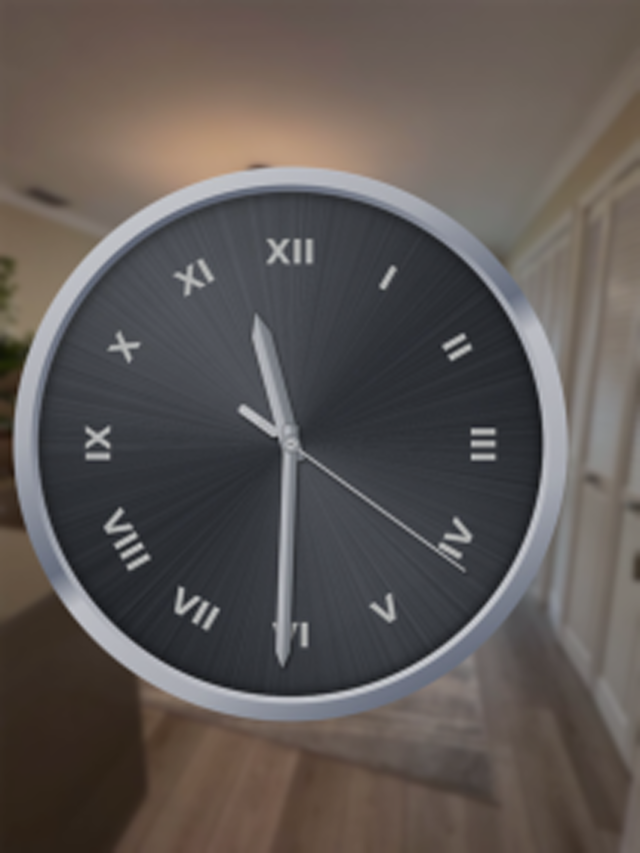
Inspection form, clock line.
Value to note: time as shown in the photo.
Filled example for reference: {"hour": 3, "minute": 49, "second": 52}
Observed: {"hour": 11, "minute": 30, "second": 21}
